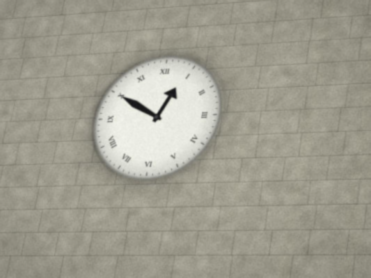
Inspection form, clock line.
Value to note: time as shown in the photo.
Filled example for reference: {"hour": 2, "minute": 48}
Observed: {"hour": 12, "minute": 50}
